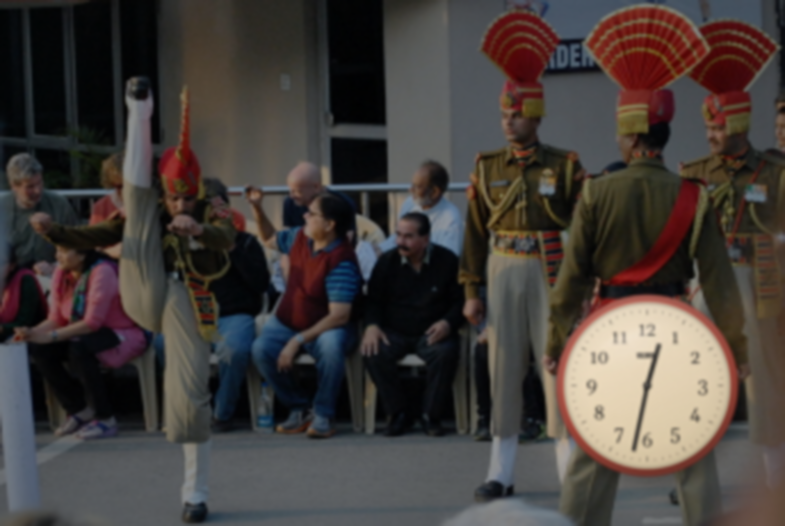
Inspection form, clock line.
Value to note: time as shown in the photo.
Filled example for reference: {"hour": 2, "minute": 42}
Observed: {"hour": 12, "minute": 32}
